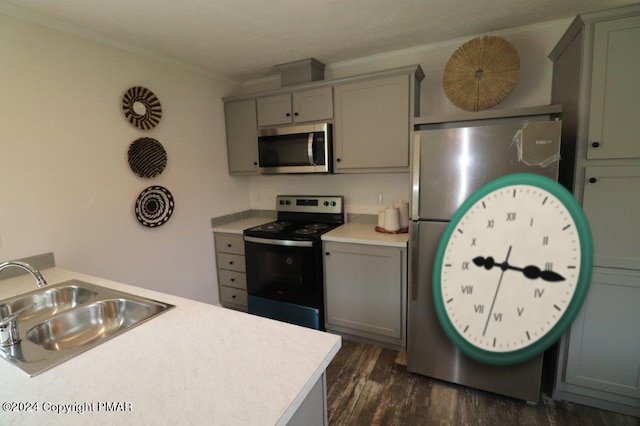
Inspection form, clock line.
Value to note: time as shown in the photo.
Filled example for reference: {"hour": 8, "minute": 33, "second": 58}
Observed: {"hour": 9, "minute": 16, "second": 32}
